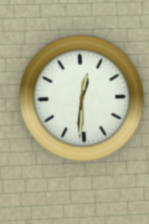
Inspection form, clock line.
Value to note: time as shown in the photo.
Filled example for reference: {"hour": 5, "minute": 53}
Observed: {"hour": 12, "minute": 31}
